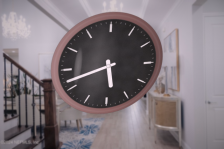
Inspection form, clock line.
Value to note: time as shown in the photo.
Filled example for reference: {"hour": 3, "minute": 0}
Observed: {"hour": 5, "minute": 42}
